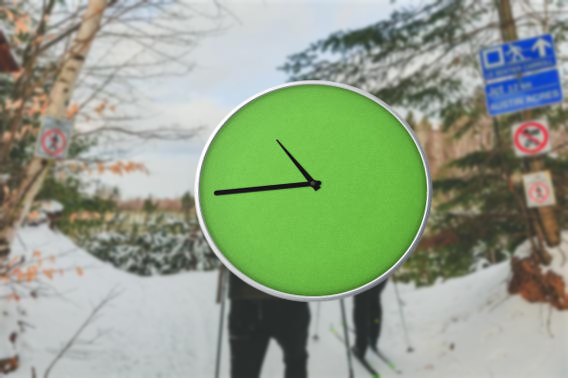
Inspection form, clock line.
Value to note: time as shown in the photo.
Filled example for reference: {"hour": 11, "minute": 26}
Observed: {"hour": 10, "minute": 44}
